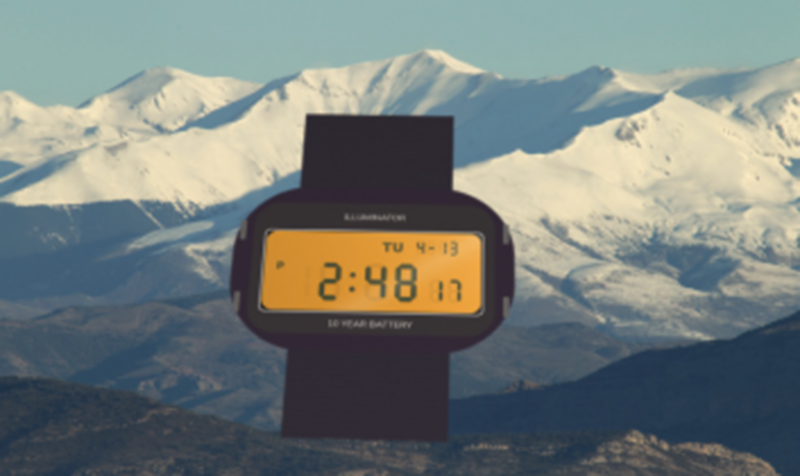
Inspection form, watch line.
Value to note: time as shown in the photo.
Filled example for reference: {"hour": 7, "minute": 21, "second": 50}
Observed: {"hour": 2, "minute": 48, "second": 17}
